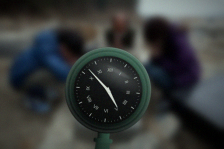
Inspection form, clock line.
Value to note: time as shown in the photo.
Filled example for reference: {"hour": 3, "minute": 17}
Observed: {"hour": 4, "minute": 52}
